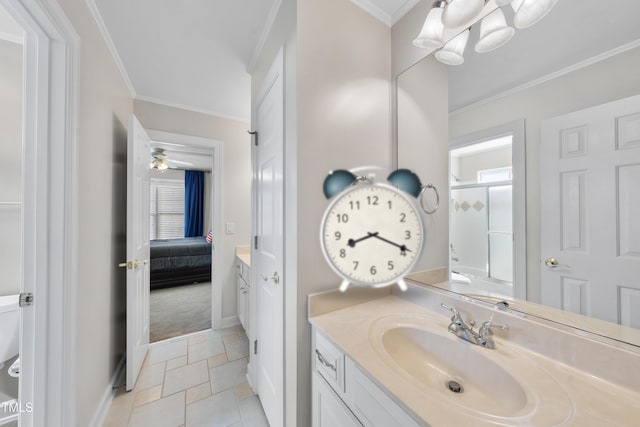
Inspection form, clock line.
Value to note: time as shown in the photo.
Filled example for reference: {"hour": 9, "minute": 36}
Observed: {"hour": 8, "minute": 19}
